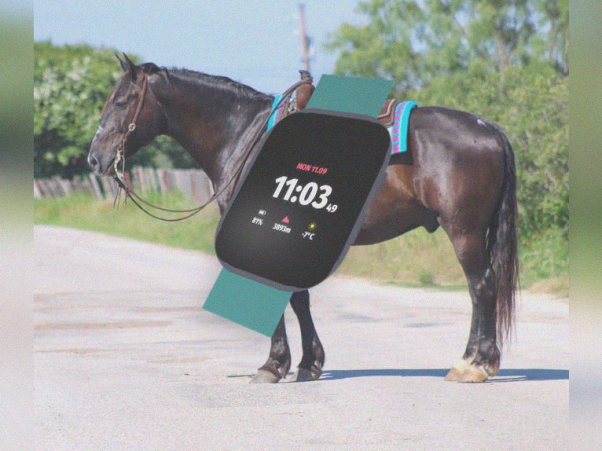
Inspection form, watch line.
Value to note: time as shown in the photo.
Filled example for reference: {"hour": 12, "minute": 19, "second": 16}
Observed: {"hour": 11, "minute": 3, "second": 49}
